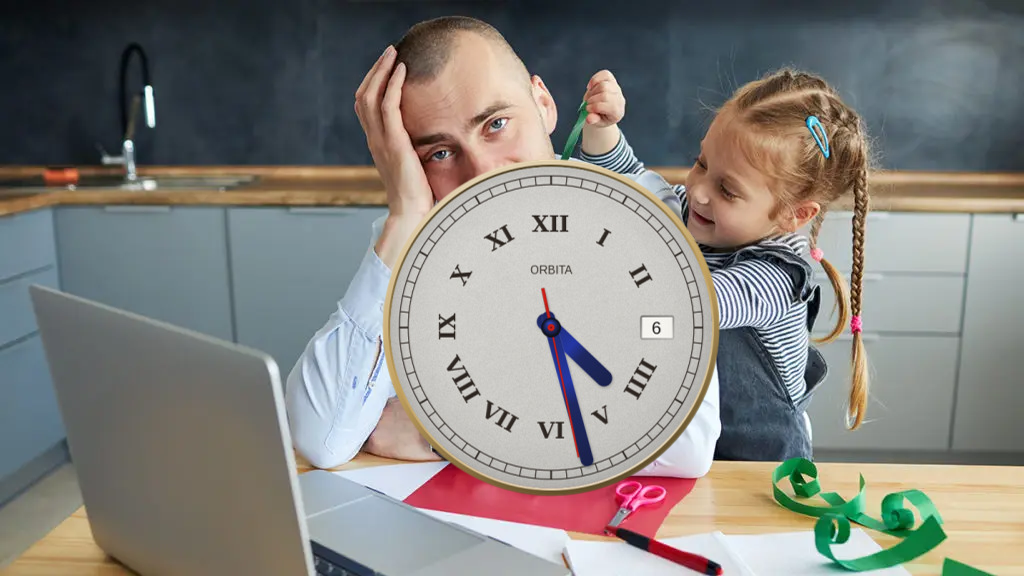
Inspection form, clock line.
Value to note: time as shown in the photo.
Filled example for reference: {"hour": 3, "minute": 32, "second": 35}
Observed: {"hour": 4, "minute": 27, "second": 28}
